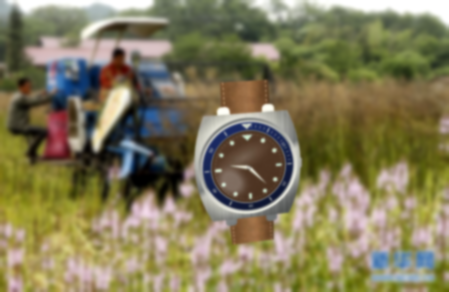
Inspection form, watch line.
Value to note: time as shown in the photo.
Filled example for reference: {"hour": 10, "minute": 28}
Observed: {"hour": 9, "minute": 23}
